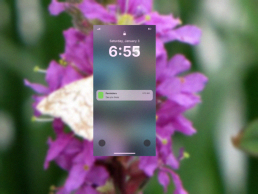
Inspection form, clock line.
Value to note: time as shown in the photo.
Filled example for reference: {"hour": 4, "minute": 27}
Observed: {"hour": 6, "minute": 55}
